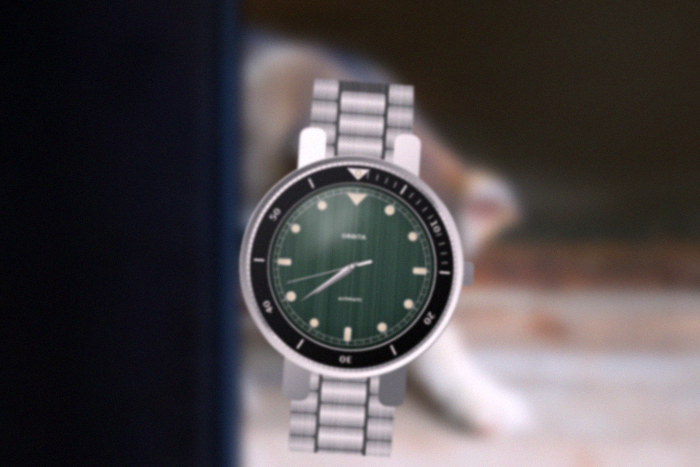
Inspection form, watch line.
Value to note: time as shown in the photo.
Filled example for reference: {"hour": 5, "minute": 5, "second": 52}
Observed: {"hour": 7, "minute": 38, "second": 42}
